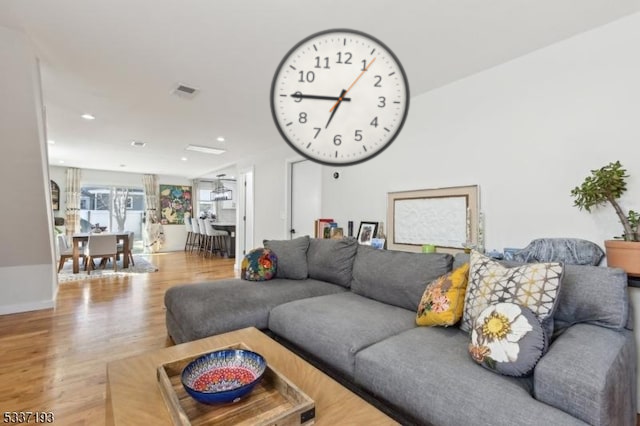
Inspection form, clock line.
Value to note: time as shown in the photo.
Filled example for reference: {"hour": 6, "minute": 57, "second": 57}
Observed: {"hour": 6, "minute": 45, "second": 6}
